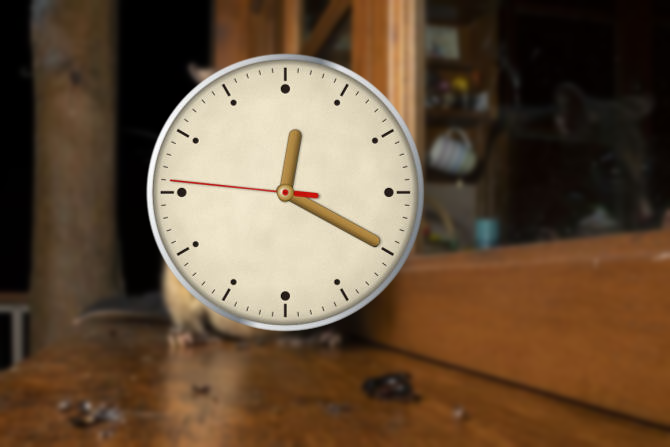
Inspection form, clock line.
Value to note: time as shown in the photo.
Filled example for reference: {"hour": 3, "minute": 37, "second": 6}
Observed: {"hour": 12, "minute": 19, "second": 46}
